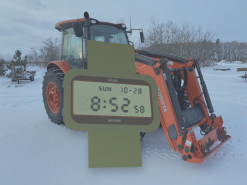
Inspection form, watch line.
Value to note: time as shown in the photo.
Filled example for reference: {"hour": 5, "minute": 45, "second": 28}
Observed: {"hour": 8, "minute": 52, "second": 58}
